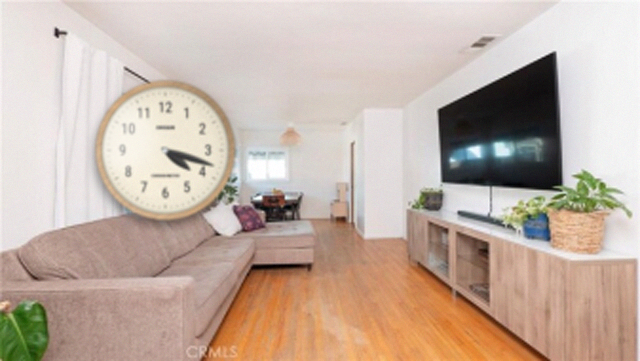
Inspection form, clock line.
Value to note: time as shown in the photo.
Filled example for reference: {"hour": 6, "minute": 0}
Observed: {"hour": 4, "minute": 18}
